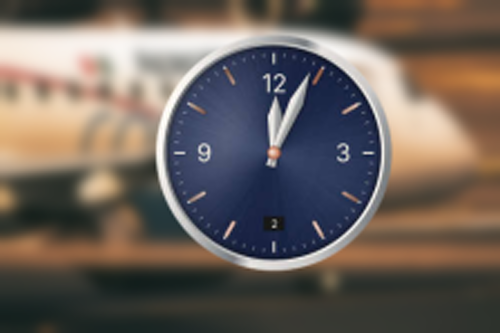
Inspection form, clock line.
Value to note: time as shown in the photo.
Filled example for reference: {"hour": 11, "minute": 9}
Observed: {"hour": 12, "minute": 4}
